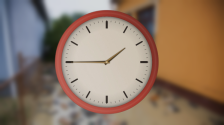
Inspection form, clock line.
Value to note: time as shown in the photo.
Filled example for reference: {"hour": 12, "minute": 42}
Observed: {"hour": 1, "minute": 45}
